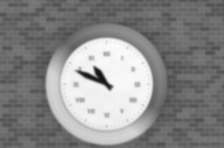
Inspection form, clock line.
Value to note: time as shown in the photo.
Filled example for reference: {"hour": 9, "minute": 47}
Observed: {"hour": 10, "minute": 49}
